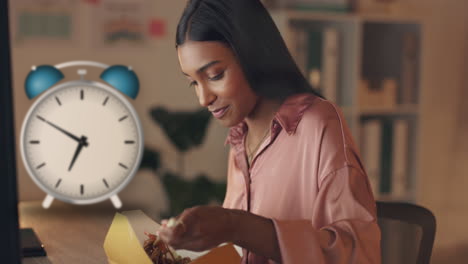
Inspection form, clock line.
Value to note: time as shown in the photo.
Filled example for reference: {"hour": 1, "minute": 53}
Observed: {"hour": 6, "minute": 50}
